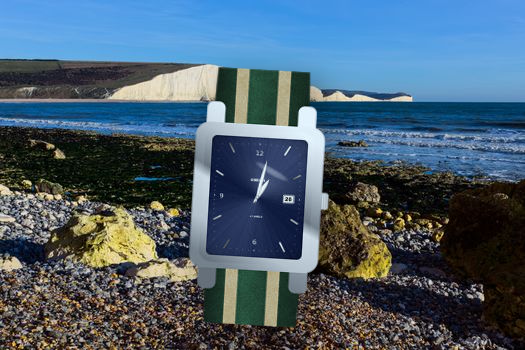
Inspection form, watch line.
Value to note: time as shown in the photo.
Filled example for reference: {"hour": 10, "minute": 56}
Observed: {"hour": 1, "minute": 2}
